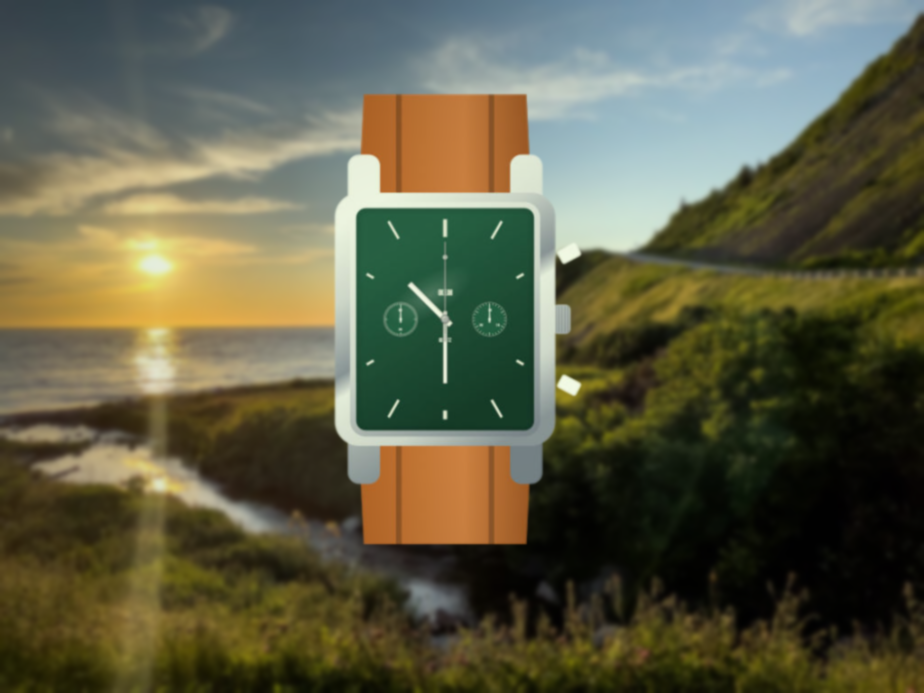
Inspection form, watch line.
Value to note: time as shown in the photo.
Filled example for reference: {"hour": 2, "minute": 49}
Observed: {"hour": 10, "minute": 30}
